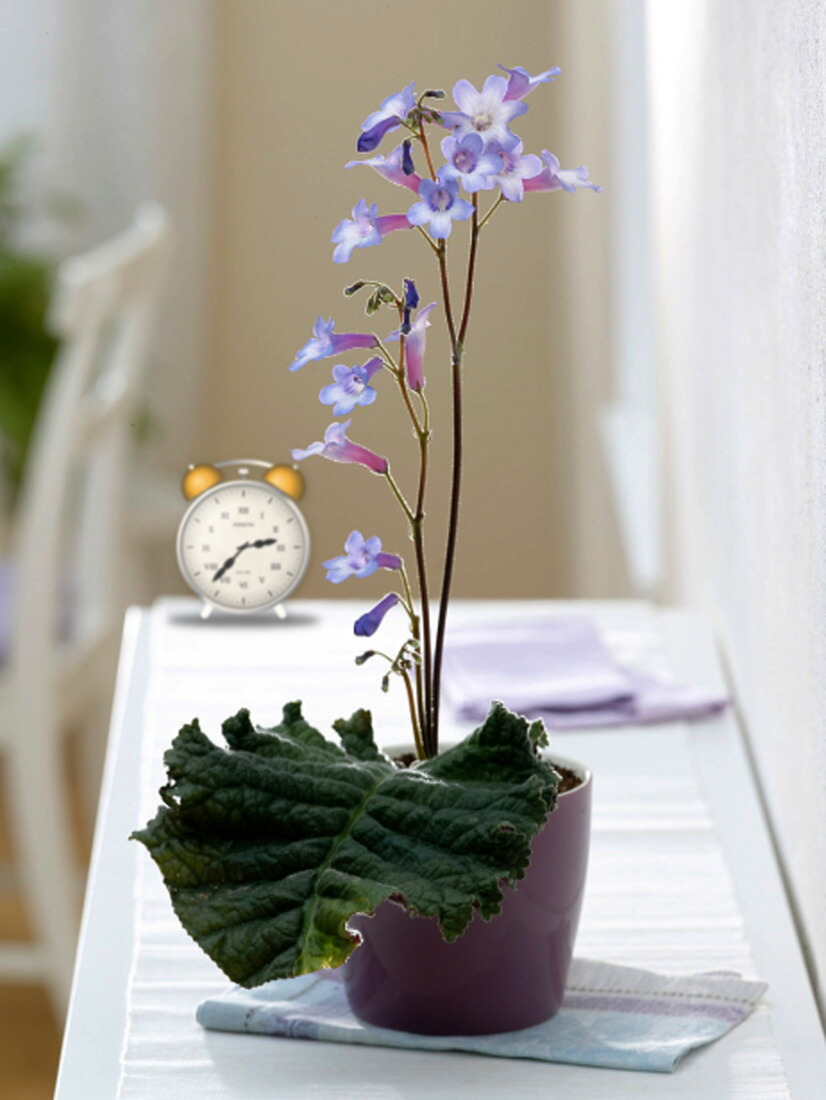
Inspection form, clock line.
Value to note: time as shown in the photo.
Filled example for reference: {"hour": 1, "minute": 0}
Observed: {"hour": 2, "minute": 37}
